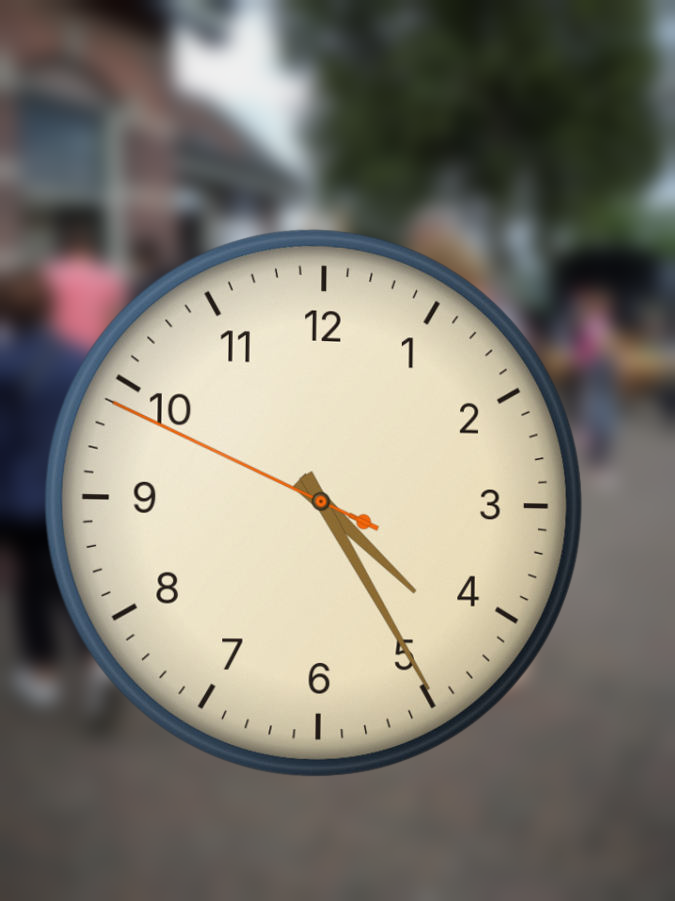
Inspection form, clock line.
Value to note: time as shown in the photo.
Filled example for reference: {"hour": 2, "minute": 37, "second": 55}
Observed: {"hour": 4, "minute": 24, "second": 49}
